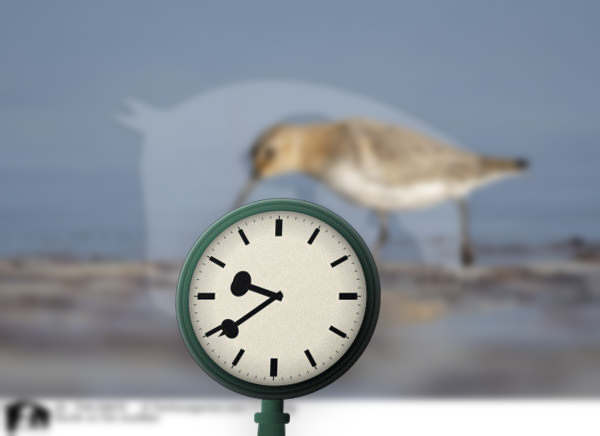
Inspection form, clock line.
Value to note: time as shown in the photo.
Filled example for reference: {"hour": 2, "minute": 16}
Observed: {"hour": 9, "minute": 39}
